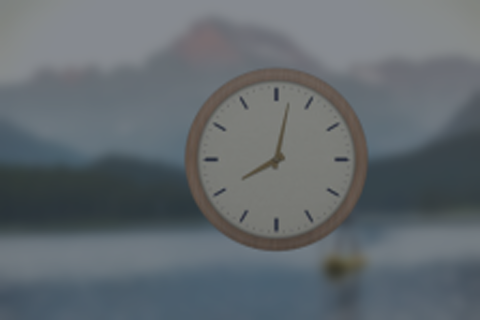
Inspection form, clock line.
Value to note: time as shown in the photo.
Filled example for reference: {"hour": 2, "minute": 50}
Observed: {"hour": 8, "minute": 2}
